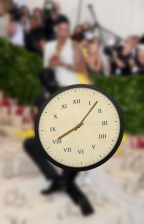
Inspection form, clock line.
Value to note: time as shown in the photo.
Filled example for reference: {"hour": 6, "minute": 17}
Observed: {"hour": 8, "minute": 7}
